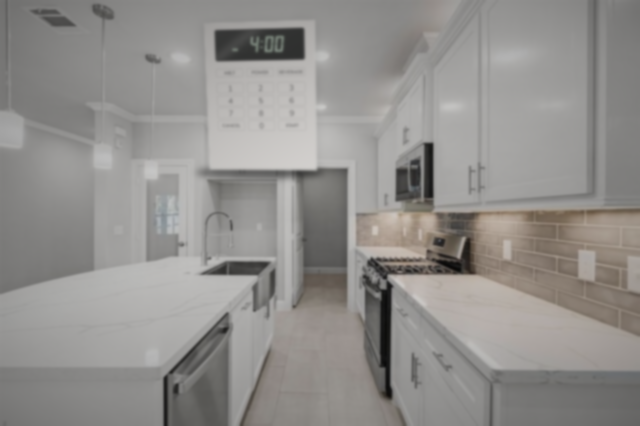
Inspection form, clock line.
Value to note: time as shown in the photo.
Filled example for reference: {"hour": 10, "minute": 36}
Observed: {"hour": 4, "minute": 0}
